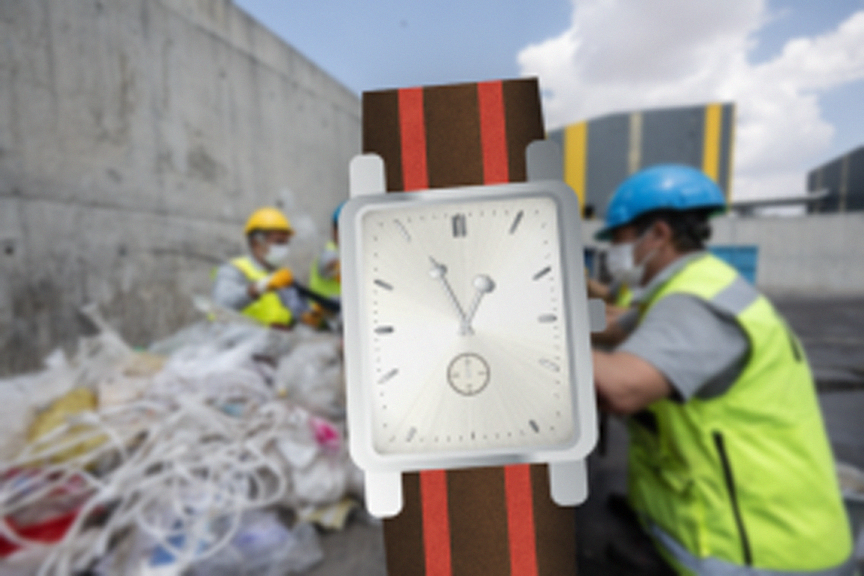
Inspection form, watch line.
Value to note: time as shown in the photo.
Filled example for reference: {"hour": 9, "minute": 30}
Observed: {"hour": 12, "minute": 56}
